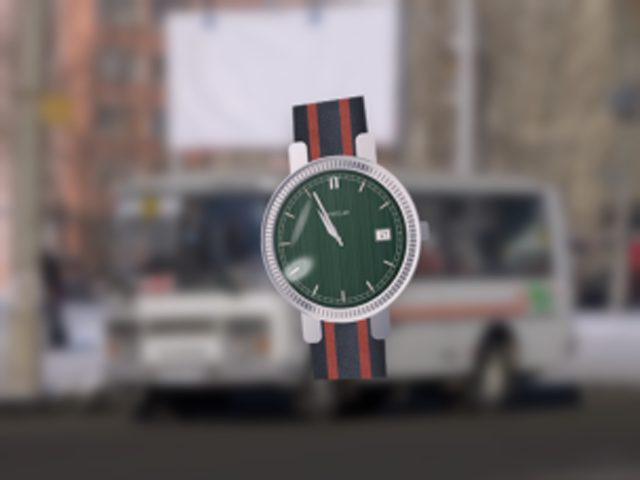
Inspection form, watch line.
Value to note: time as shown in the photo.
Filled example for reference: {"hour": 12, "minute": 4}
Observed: {"hour": 10, "minute": 56}
